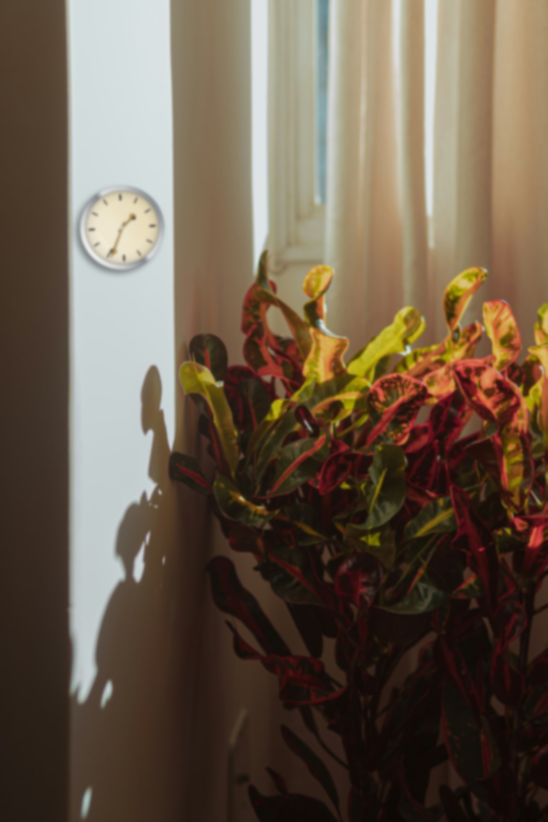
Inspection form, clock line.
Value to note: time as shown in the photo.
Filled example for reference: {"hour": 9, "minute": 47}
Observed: {"hour": 1, "minute": 34}
